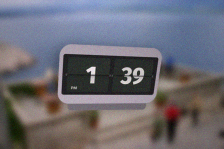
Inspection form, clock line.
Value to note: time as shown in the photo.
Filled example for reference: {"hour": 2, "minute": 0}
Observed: {"hour": 1, "minute": 39}
